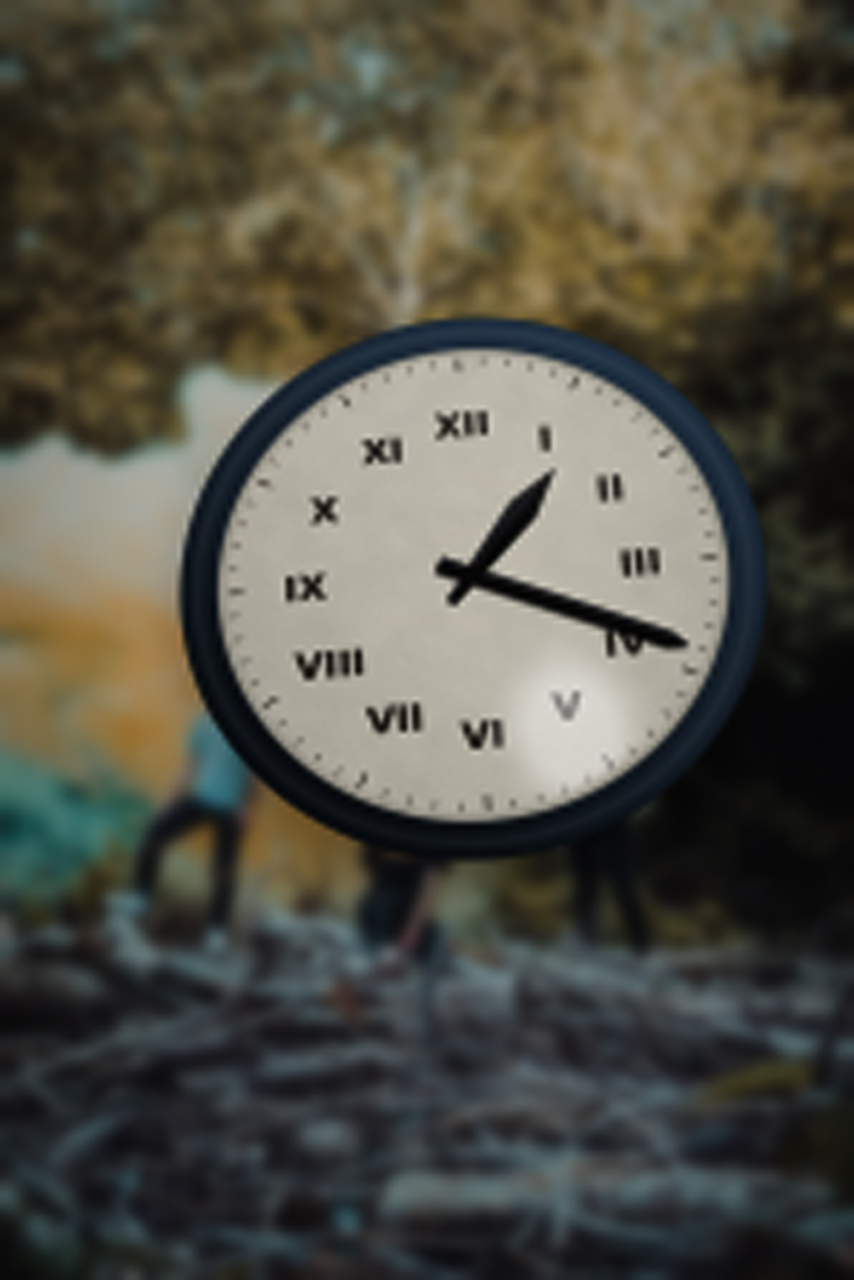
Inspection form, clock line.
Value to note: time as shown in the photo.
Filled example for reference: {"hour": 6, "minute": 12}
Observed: {"hour": 1, "minute": 19}
